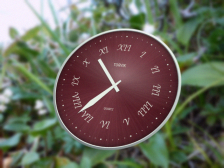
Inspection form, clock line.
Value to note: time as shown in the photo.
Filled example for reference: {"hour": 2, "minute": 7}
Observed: {"hour": 10, "minute": 37}
